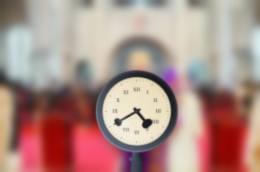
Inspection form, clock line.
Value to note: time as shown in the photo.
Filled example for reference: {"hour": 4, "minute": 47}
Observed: {"hour": 4, "minute": 40}
